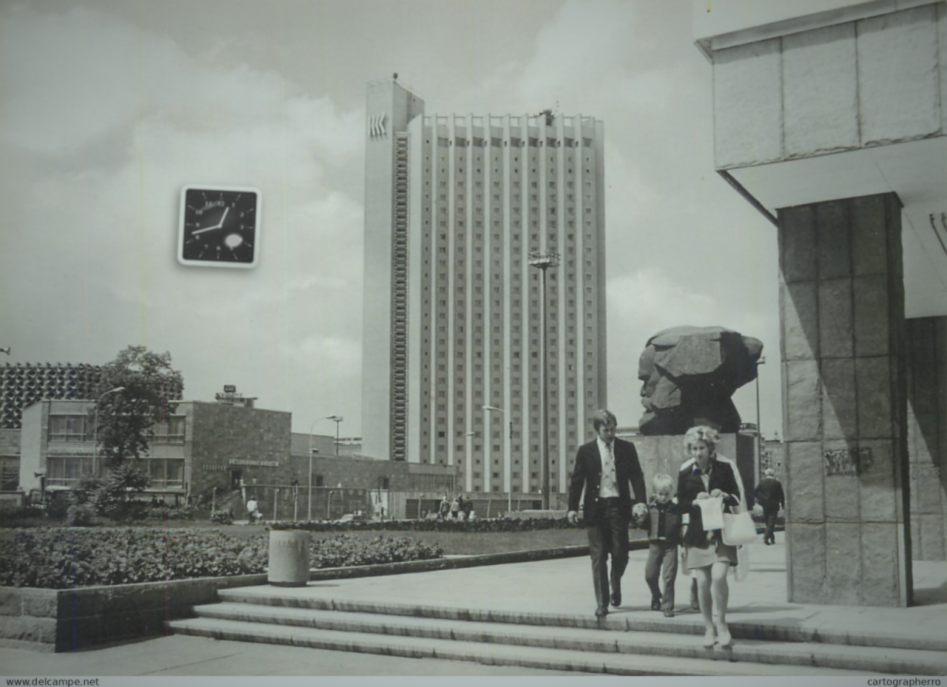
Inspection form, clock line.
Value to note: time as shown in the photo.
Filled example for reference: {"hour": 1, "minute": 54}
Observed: {"hour": 12, "minute": 42}
